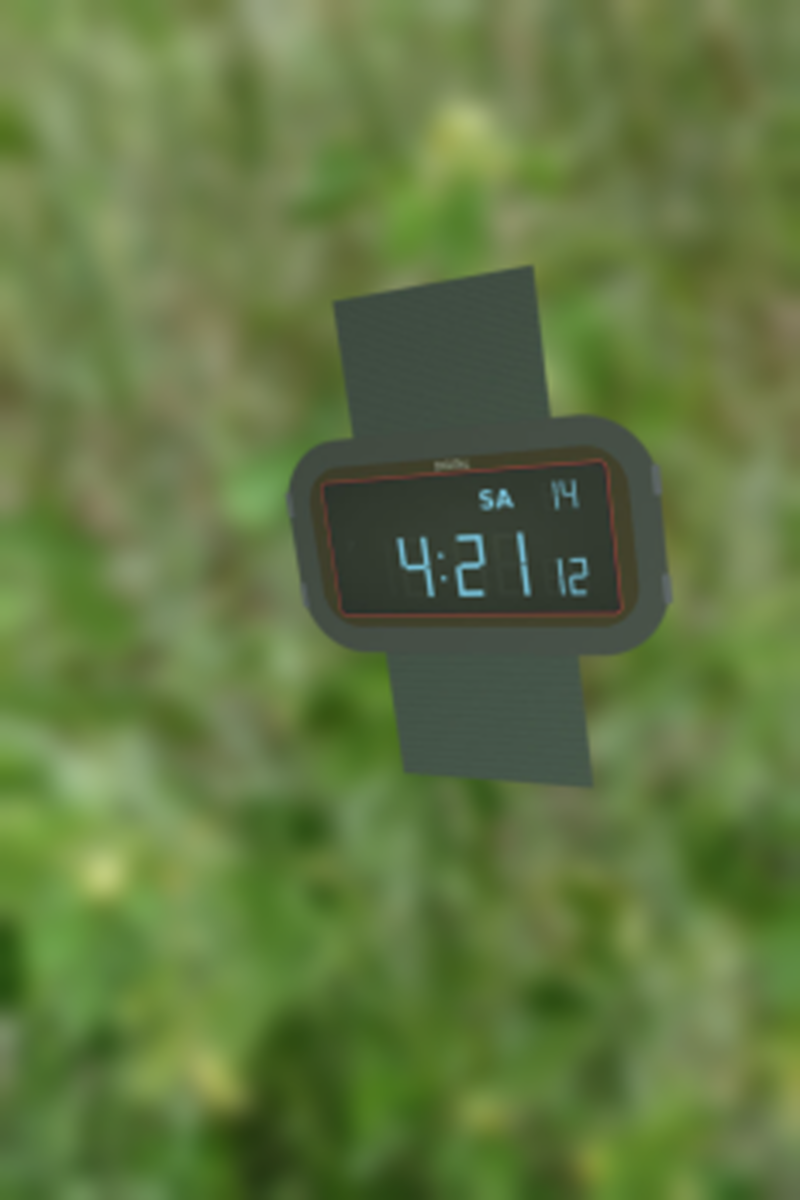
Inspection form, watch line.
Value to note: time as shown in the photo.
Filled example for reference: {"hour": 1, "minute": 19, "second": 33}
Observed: {"hour": 4, "minute": 21, "second": 12}
